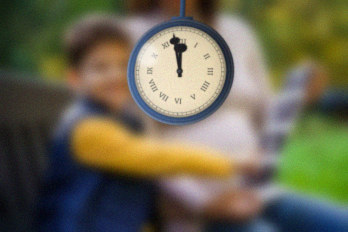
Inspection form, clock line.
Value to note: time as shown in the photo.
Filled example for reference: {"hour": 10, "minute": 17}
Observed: {"hour": 11, "minute": 58}
